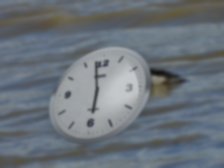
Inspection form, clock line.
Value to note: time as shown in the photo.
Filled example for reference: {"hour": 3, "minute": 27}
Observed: {"hour": 5, "minute": 58}
